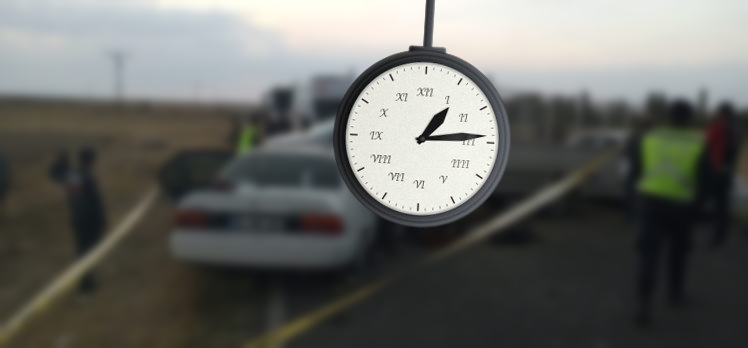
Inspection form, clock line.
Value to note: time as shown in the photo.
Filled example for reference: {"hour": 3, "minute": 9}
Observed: {"hour": 1, "minute": 14}
